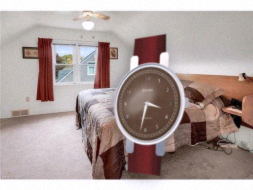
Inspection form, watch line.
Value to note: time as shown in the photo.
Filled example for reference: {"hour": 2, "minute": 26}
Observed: {"hour": 3, "minute": 32}
